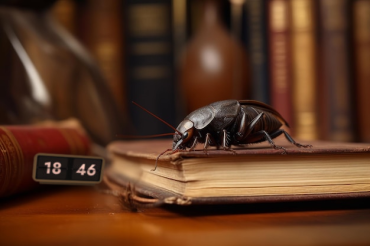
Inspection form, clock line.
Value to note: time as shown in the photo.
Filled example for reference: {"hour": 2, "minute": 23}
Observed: {"hour": 18, "minute": 46}
